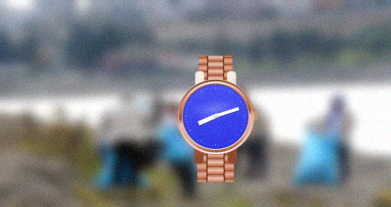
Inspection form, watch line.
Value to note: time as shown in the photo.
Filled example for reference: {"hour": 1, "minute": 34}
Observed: {"hour": 8, "minute": 12}
